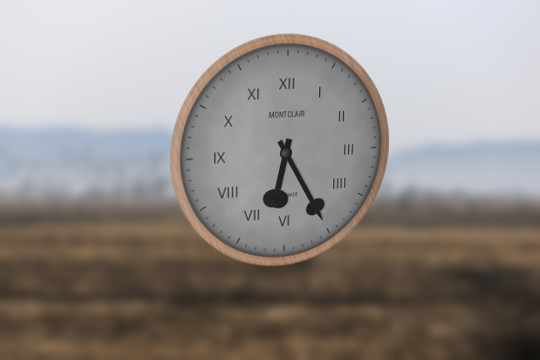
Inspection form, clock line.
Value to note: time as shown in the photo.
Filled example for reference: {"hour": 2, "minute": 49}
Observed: {"hour": 6, "minute": 25}
